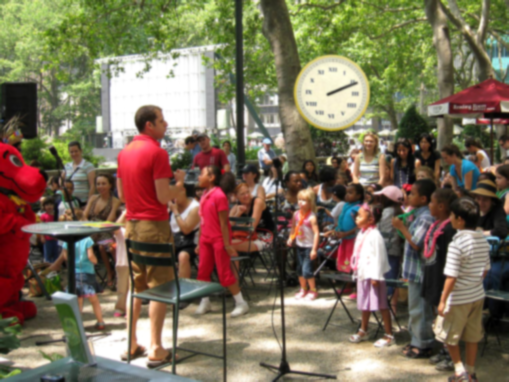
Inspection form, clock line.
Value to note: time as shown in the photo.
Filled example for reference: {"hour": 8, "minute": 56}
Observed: {"hour": 2, "minute": 11}
